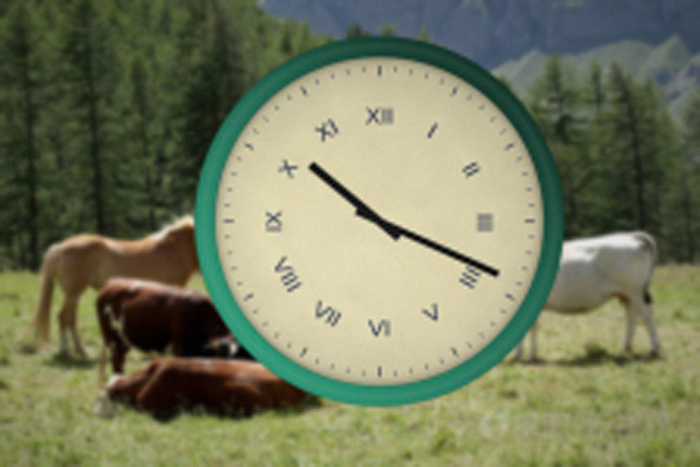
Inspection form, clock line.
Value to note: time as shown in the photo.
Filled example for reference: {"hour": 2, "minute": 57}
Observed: {"hour": 10, "minute": 19}
